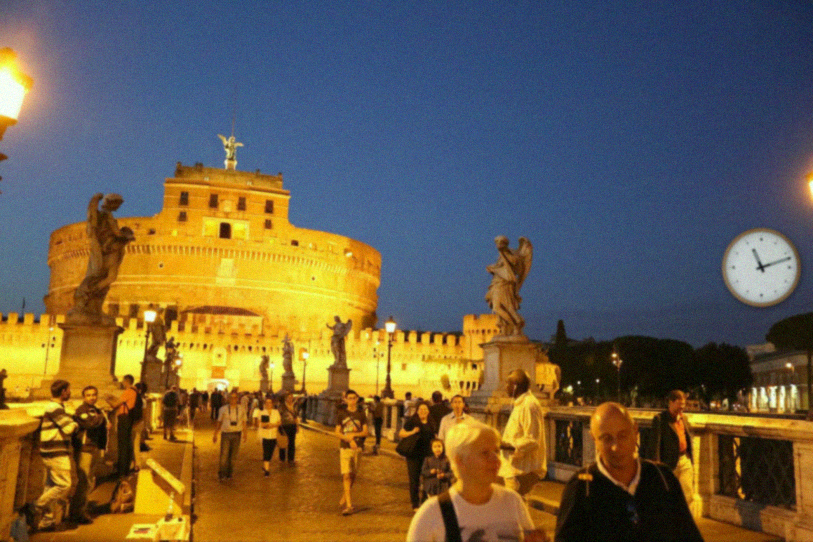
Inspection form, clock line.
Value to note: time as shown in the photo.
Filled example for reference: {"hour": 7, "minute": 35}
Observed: {"hour": 11, "minute": 12}
